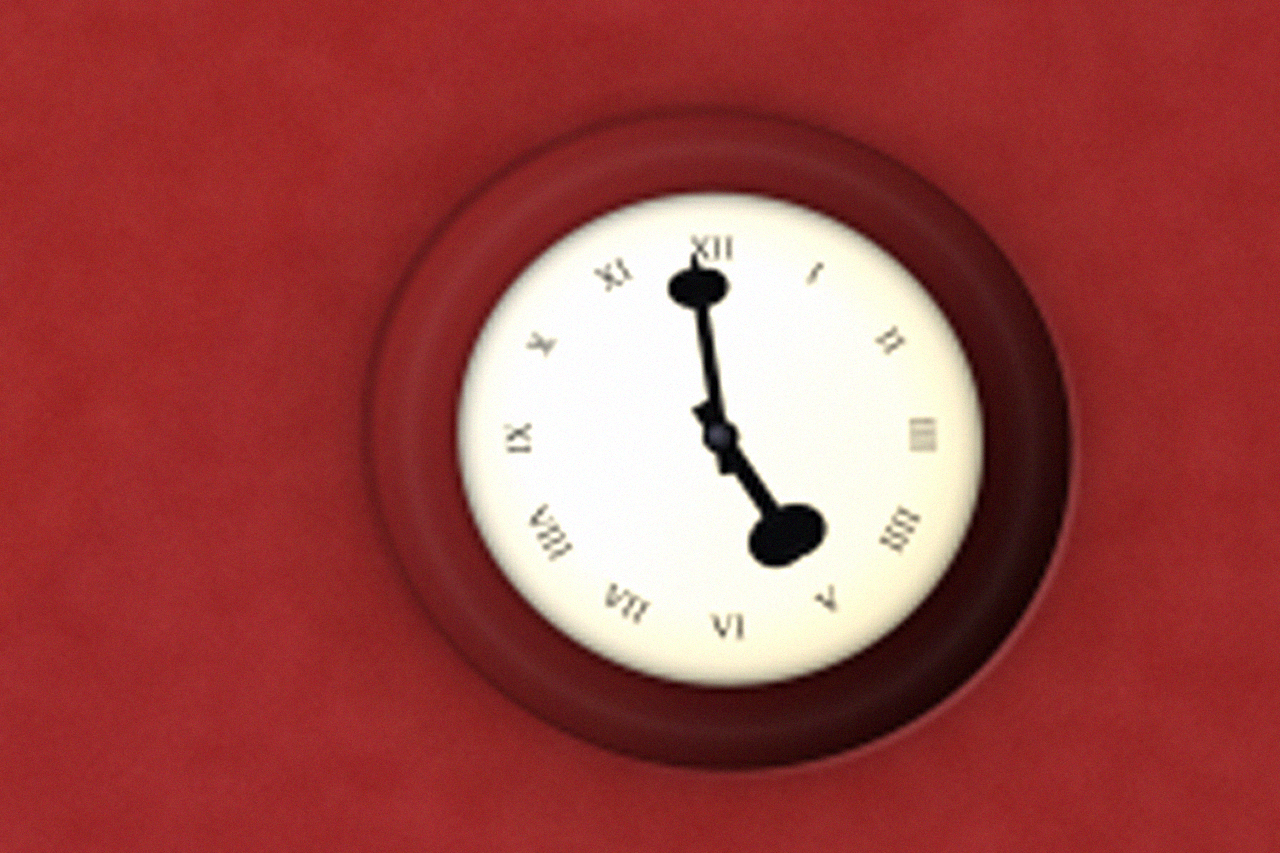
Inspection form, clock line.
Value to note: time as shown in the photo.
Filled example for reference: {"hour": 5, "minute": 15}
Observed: {"hour": 4, "minute": 59}
